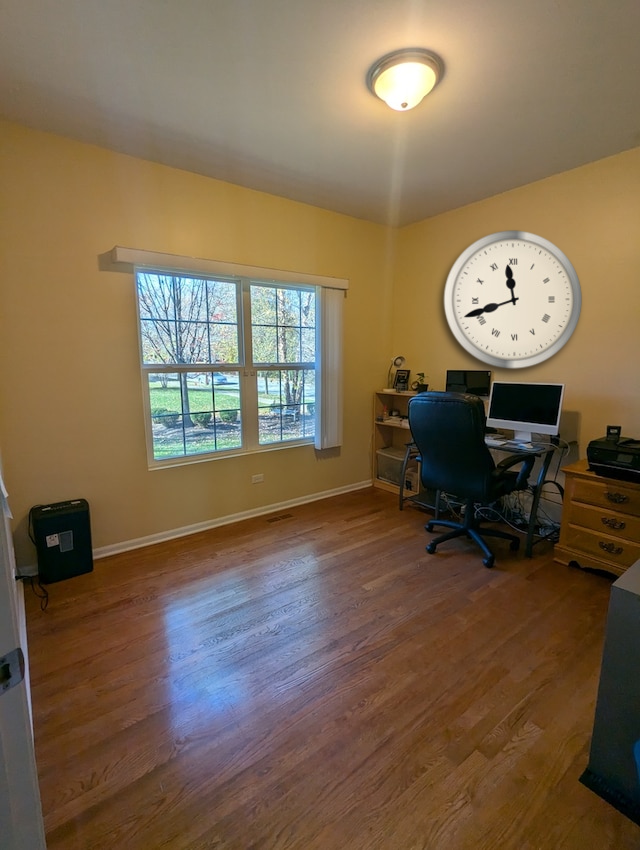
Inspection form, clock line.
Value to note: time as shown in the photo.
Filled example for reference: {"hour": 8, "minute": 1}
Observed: {"hour": 11, "minute": 42}
